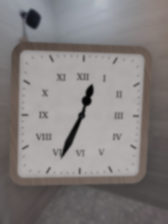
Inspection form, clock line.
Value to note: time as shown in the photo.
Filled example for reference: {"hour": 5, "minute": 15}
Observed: {"hour": 12, "minute": 34}
